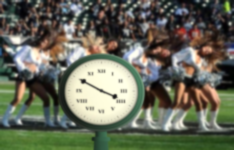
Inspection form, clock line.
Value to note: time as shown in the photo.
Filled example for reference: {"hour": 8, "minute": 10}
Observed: {"hour": 3, "minute": 50}
